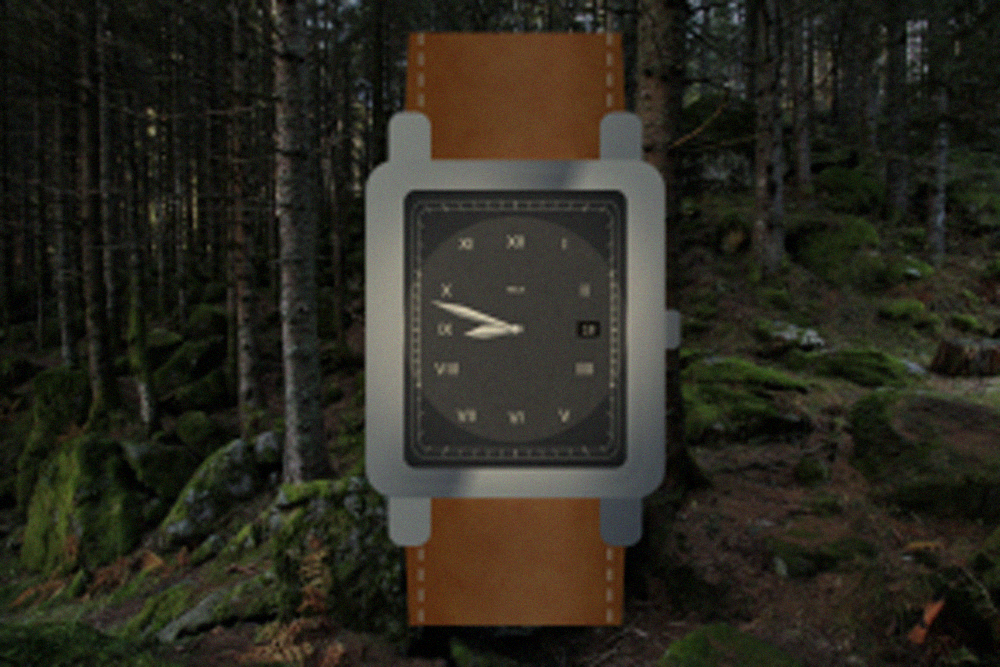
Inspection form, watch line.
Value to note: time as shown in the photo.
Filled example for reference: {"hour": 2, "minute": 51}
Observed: {"hour": 8, "minute": 48}
